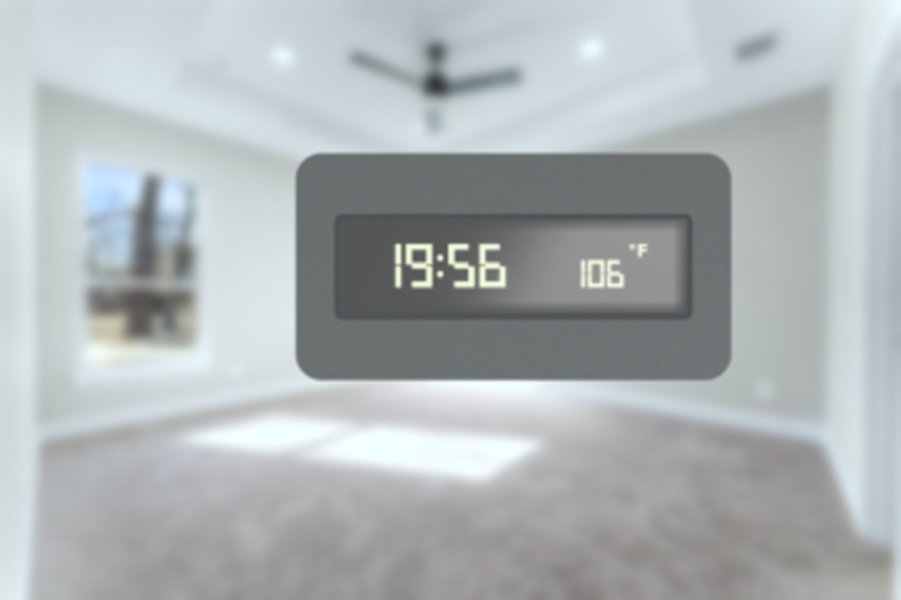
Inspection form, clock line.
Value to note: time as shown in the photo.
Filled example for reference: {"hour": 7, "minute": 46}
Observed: {"hour": 19, "minute": 56}
